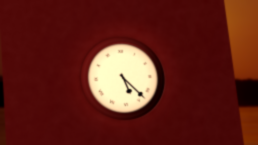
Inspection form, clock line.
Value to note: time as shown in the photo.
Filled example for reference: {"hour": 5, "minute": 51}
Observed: {"hour": 5, "minute": 23}
